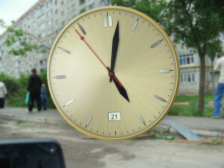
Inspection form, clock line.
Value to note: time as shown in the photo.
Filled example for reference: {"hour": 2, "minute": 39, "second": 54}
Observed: {"hour": 5, "minute": 1, "second": 54}
